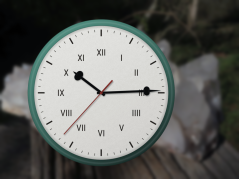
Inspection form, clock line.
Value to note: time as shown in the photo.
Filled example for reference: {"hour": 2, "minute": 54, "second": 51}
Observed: {"hour": 10, "minute": 14, "second": 37}
